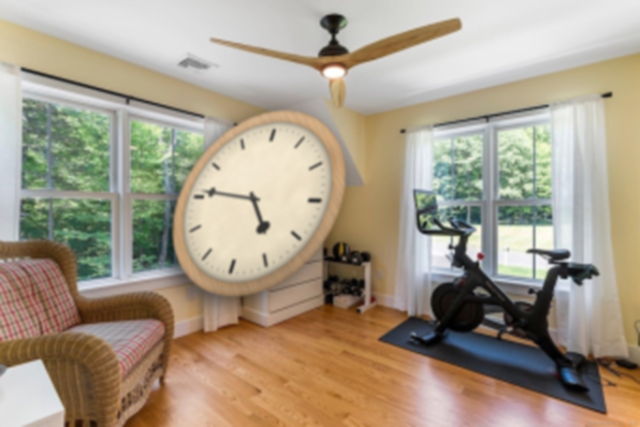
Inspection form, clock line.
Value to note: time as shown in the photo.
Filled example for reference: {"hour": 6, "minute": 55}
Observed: {"hour": 4, "minute": 46}
